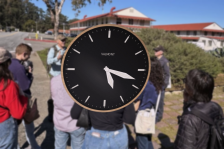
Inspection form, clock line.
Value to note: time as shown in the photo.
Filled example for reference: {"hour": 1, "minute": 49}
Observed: {"hour": 5, "minute": 18}
